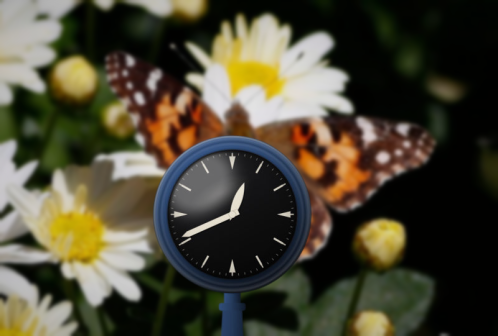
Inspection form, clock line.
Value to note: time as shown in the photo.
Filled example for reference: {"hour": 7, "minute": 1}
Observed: {"hour": 12, "minute": 41}
